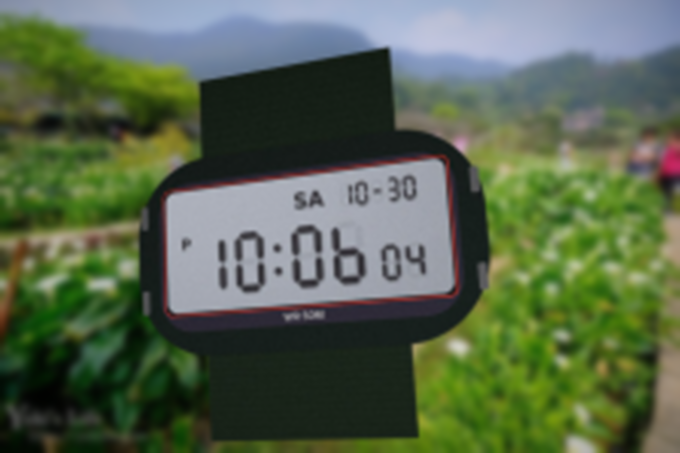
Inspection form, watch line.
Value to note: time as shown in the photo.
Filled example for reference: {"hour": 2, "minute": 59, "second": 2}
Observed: {"hour": 10, "minute": 6, "second": 4}
